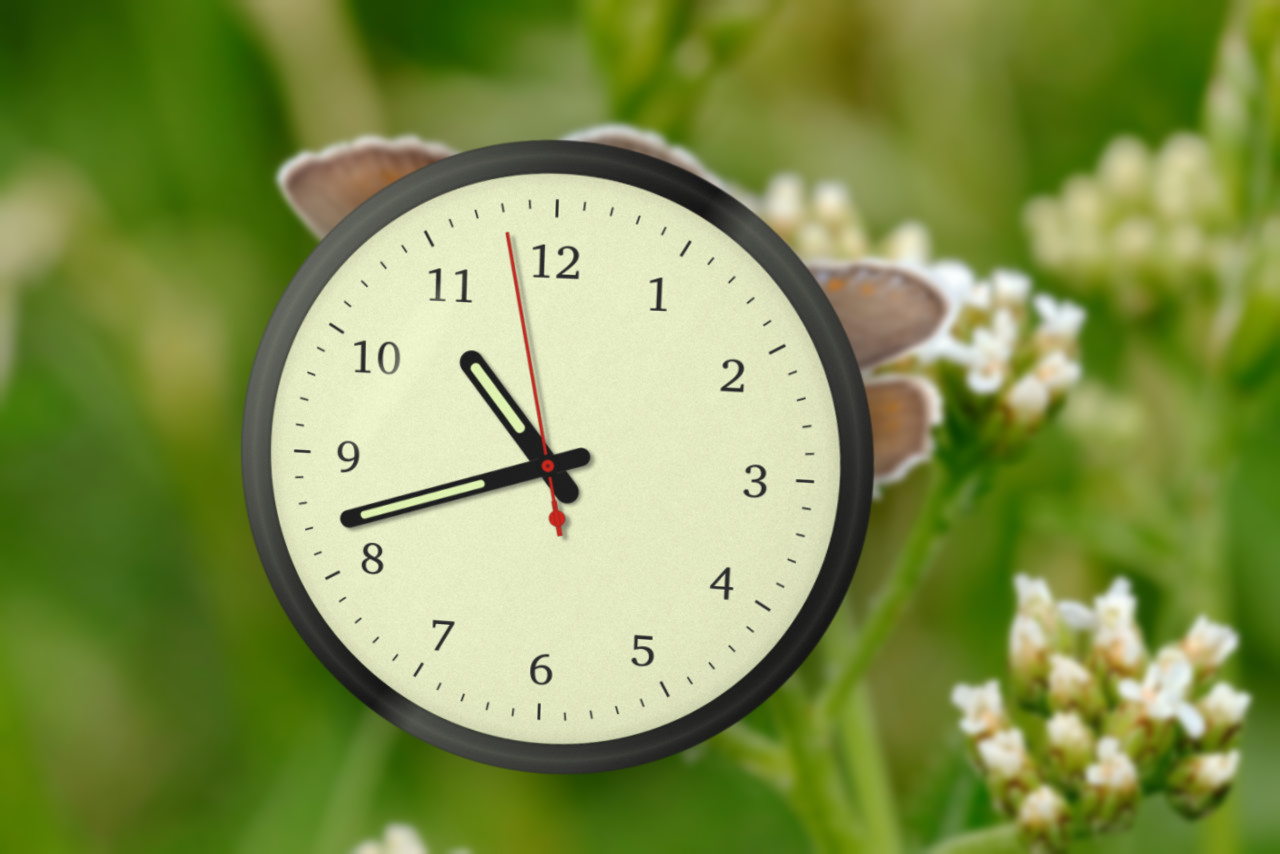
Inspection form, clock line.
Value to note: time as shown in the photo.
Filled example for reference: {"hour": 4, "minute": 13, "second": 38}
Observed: {"hour": 10, "minute": 41, "second": 58}
